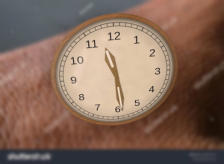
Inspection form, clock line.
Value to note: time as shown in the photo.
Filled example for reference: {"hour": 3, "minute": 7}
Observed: {"hour": 11, "minute": 29}
